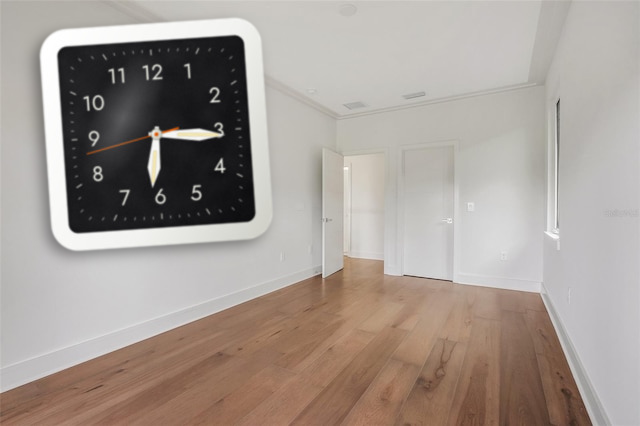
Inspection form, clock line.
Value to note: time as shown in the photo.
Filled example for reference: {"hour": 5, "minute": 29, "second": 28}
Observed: {"hour": 6, "minute": 15, "second": 43}
